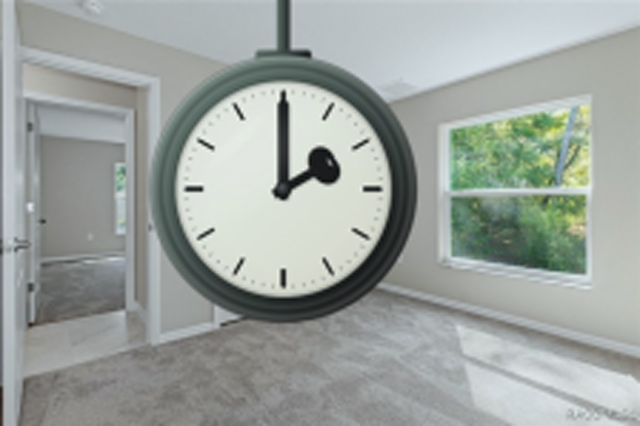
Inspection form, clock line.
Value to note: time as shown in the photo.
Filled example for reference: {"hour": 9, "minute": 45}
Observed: {"hour": 2, "minute": 0}
